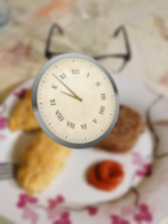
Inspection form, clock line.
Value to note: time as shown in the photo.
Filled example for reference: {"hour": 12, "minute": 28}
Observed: {"hour": 9, "minute": 53}
